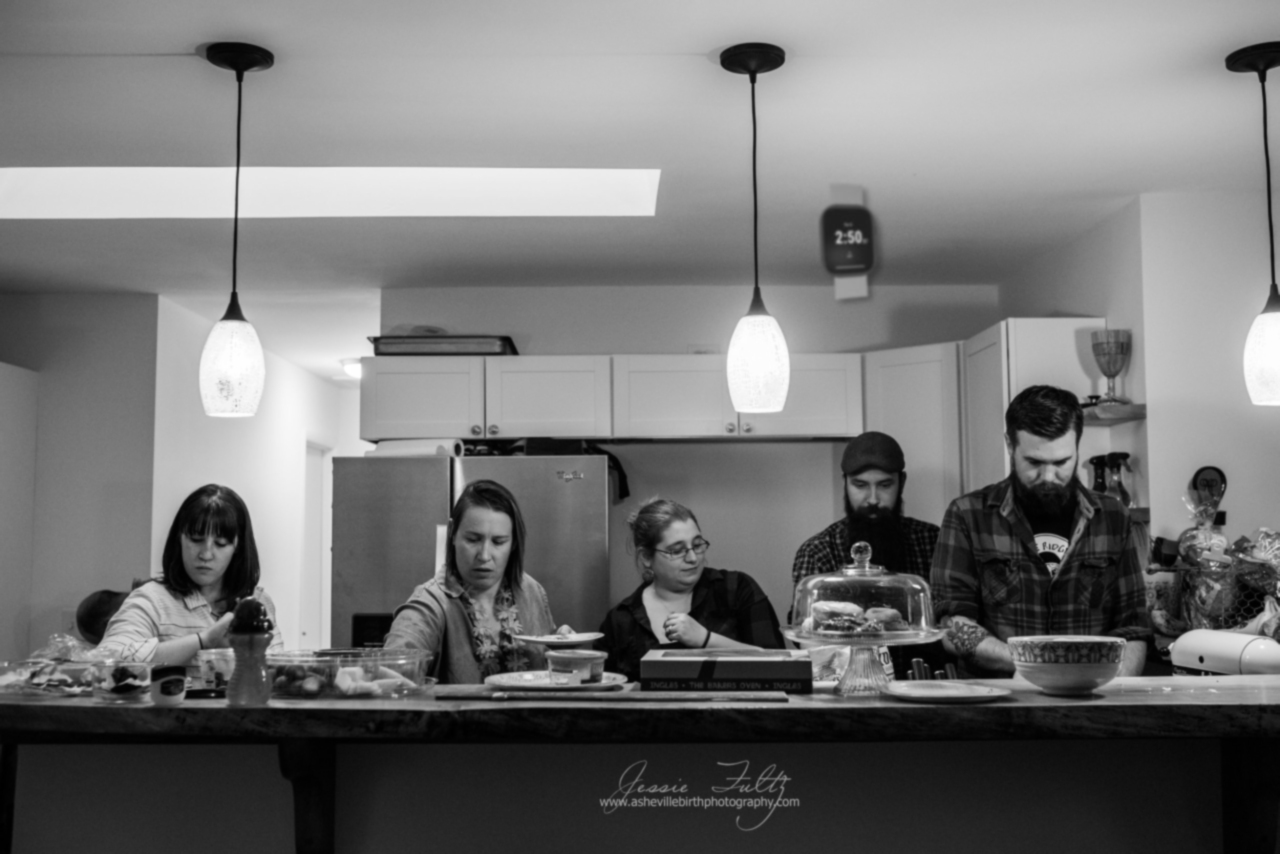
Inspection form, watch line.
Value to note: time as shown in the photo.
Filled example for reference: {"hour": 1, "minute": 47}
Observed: {"hour": 2, "minute": 50}
